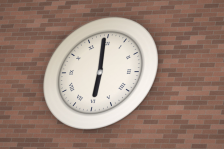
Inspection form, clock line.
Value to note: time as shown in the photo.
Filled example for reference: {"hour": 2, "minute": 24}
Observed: {"hour": 5, "minute": 59}
